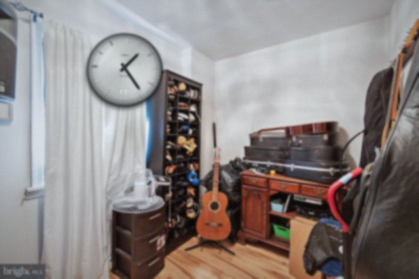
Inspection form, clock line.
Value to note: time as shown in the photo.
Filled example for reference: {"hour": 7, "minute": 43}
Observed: {"hour": 1, "minute": 24}
